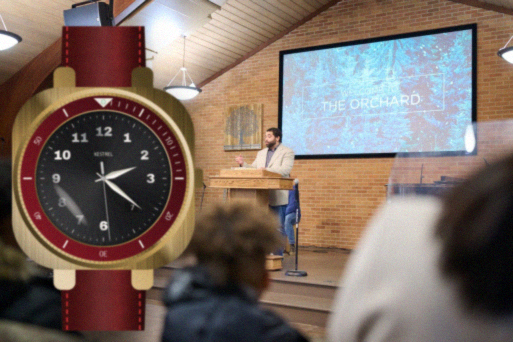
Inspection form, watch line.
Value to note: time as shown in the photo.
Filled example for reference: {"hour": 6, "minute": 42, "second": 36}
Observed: {"hour": 2, "minute": 21, "second": 29}
